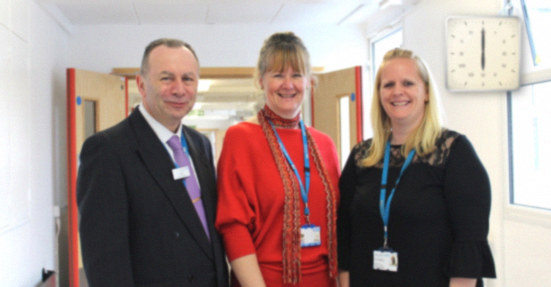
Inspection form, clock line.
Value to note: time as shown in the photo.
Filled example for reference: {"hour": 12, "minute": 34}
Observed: {"hour": 6, "minute": 0}
